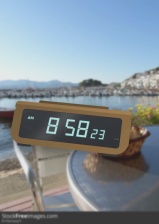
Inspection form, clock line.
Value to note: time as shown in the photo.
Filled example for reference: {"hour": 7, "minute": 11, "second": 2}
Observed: {"hour": 8, "minute": 58, "second": 23}
